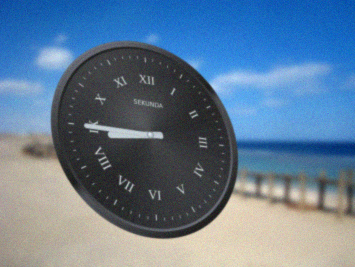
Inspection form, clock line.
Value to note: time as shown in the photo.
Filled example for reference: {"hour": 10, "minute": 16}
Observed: {"hour": 8, "minute": 45}
